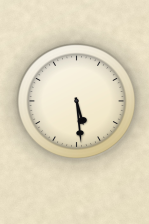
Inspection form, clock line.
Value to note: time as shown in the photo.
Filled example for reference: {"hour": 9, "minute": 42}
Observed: {"hour": 5, "minute": 29}
